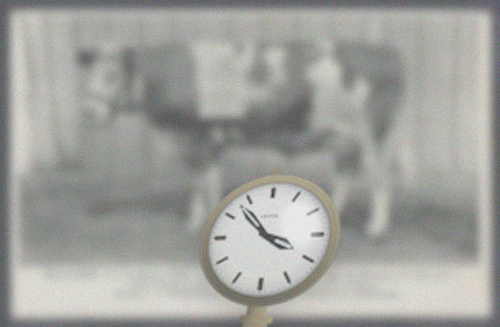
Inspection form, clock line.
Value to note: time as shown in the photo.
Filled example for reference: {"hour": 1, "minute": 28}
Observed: {"hour": 3, "minute": 53}
